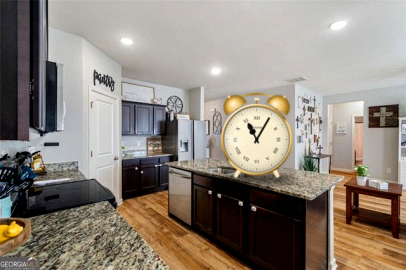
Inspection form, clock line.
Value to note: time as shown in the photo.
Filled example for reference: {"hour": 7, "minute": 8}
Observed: {"hour": 11, "minute": 5}
